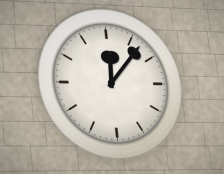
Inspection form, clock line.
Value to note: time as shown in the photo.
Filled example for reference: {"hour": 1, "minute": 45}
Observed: {"hour": 12, "minute": 7}
